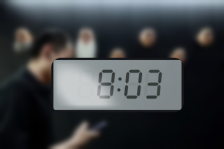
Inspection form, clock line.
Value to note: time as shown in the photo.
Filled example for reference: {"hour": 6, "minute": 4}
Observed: {"hour": 8, "minute": 3}
